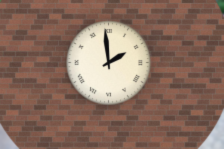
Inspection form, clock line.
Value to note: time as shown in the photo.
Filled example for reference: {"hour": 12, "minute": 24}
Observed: {"hour": 1, "minute": 59}
